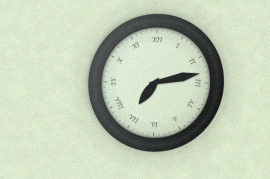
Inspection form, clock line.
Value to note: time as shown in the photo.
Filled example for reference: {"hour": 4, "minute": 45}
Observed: {"hour": 7, "minute": 13}
